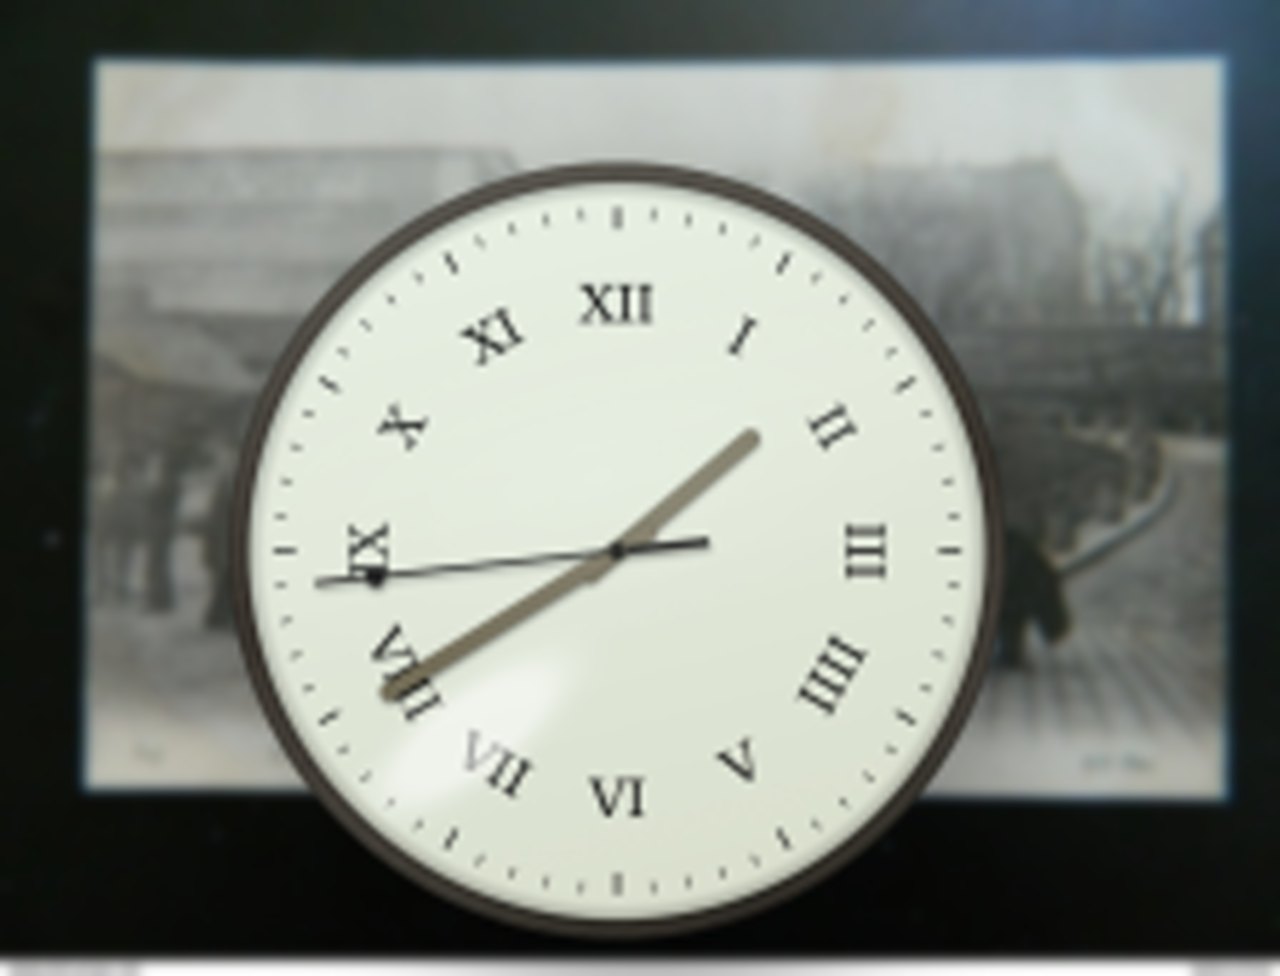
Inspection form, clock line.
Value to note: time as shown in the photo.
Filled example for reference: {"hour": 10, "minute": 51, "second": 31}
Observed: {"hour": 1, "minute": 39, "second": 44}
